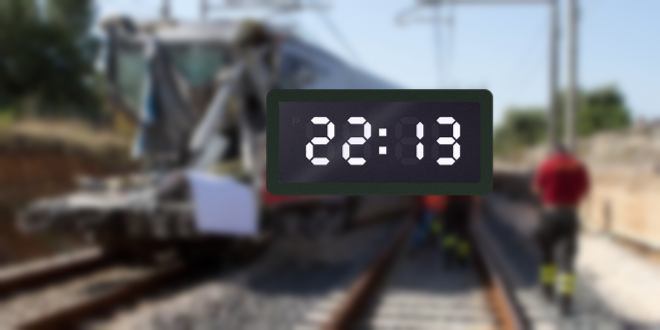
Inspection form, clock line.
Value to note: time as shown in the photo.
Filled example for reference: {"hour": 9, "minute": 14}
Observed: {"hour": 22, "minute": 13}
